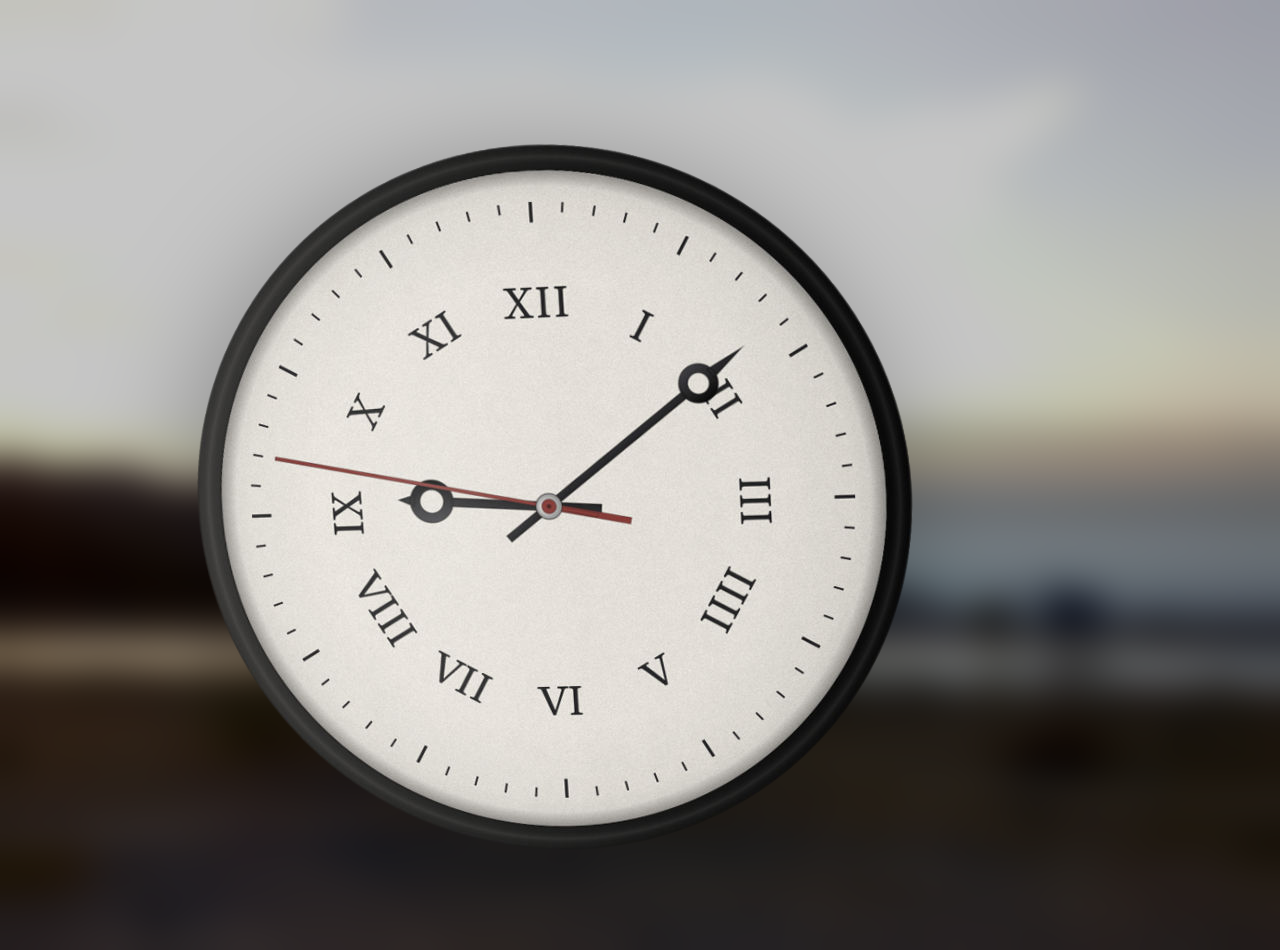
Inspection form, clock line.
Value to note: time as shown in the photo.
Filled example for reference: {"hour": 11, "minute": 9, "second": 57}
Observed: {"hour": 9, "minute": 8, "second": 47}
